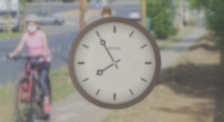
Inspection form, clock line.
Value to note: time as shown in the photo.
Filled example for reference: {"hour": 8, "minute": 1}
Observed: {"hour": 7, "minute": 55}
